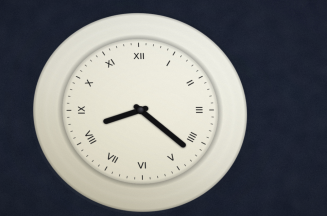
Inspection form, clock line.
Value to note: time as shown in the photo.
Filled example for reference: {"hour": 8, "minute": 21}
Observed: {"hour": 8, "minute": 22}
